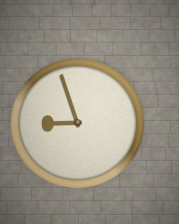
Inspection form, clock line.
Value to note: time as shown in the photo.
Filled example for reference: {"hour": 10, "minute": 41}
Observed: {"hour": 8, "minute": 57}
